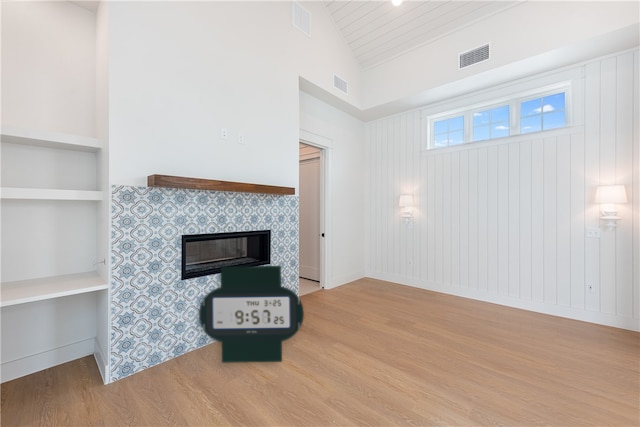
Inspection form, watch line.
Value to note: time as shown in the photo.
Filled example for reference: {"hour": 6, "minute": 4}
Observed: {"hour": 9, "minute": 57}
